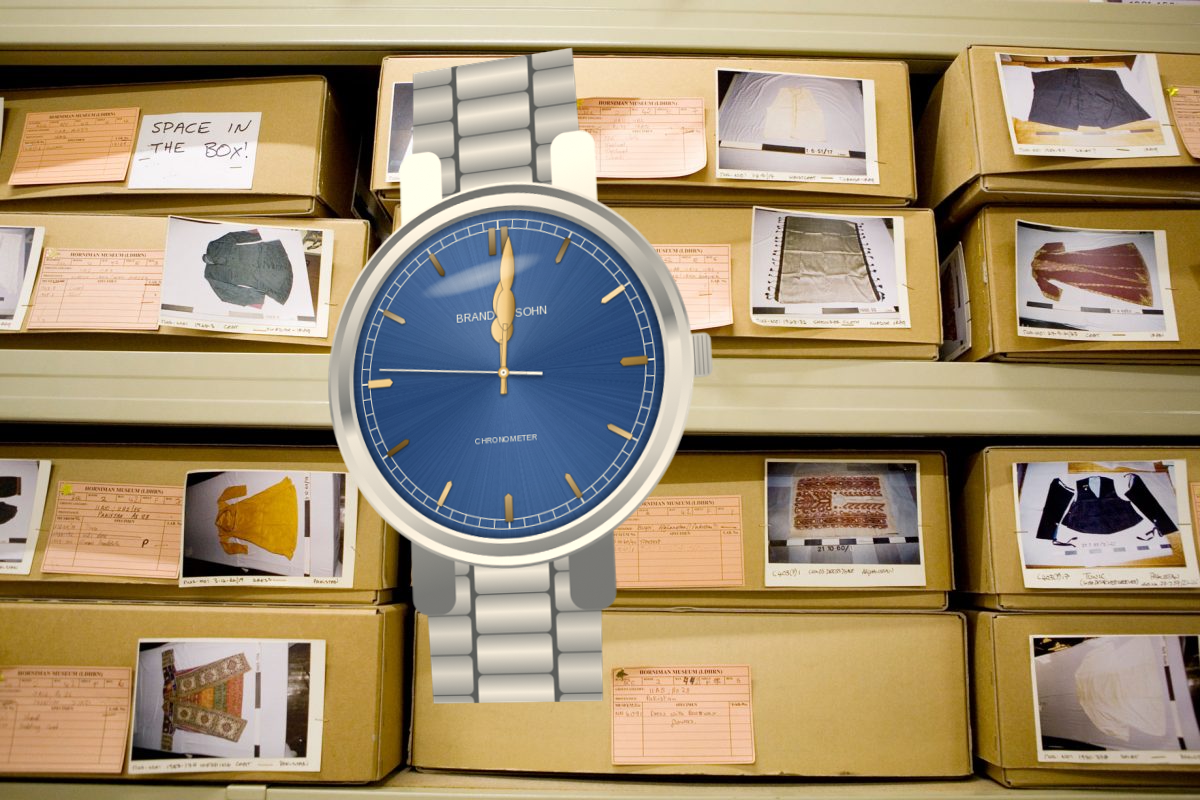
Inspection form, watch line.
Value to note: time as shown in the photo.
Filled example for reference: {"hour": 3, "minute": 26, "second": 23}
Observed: {"hour": 12, "minute": 0, "second": 46}
